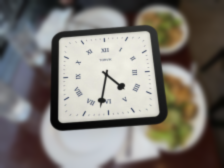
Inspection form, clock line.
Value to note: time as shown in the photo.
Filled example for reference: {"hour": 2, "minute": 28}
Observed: {"hour": 4, "minute": 32}
